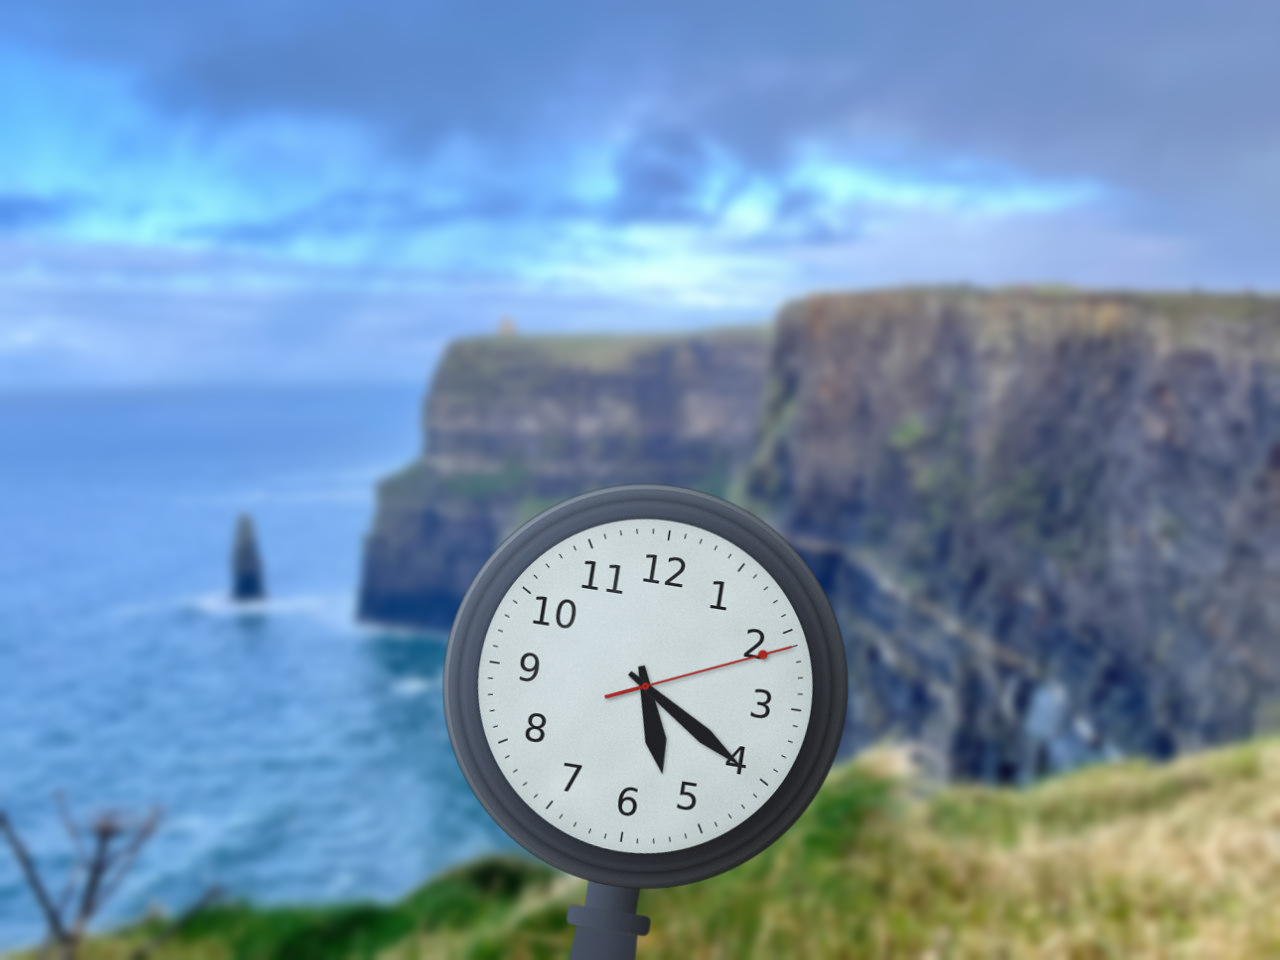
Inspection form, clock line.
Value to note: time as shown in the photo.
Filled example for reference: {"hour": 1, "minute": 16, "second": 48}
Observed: {"hour": 5, "minute": 20, "second": 11}
